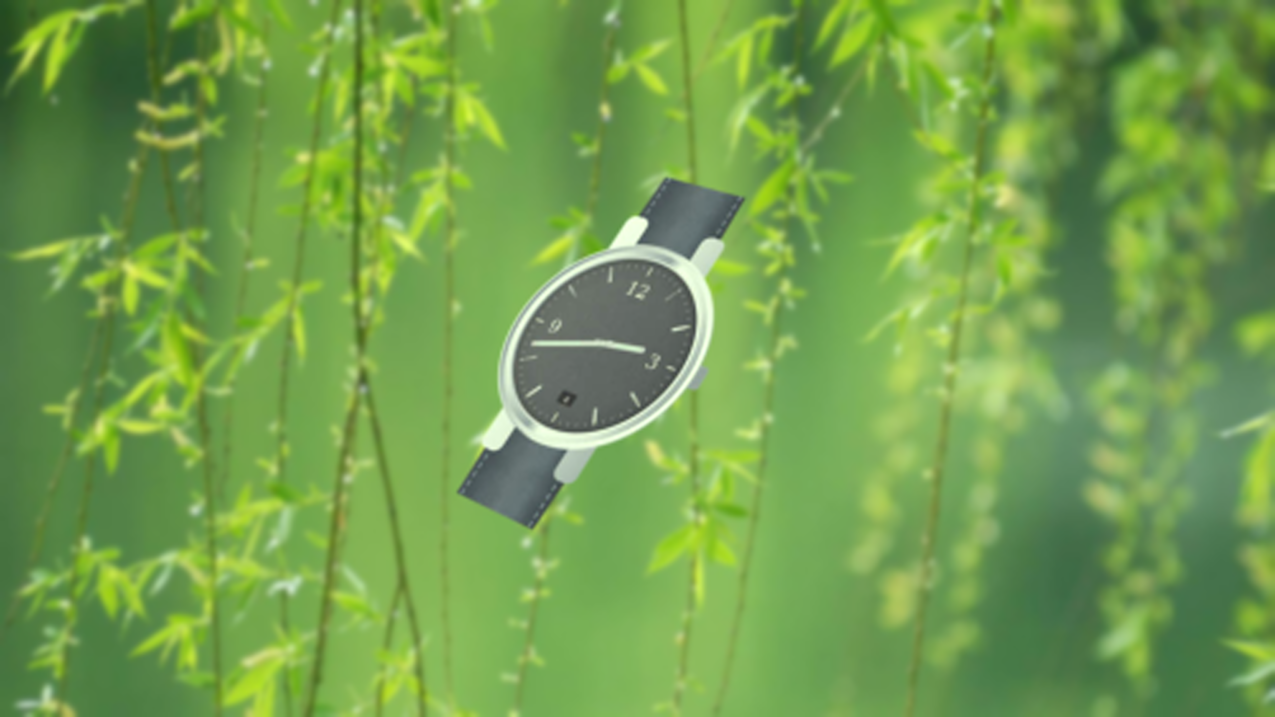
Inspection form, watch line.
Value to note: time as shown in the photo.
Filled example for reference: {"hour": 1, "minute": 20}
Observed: {"hour": 2, "minute": 42}
